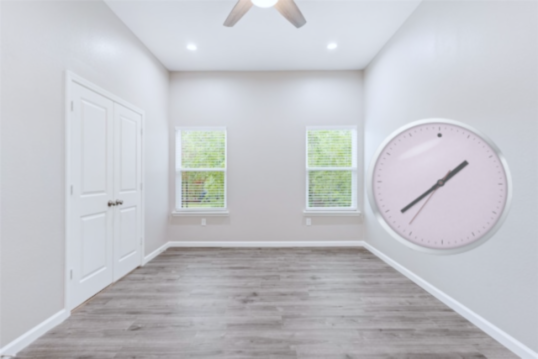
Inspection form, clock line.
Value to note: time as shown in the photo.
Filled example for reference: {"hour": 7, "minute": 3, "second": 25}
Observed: {"hour": 1, "minute": 38, "second": 36}
